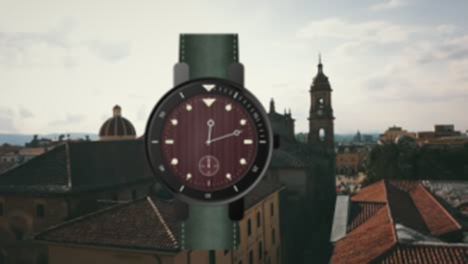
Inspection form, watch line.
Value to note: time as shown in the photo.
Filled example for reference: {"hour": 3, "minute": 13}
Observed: {"hour": 12, "minute": 12}
